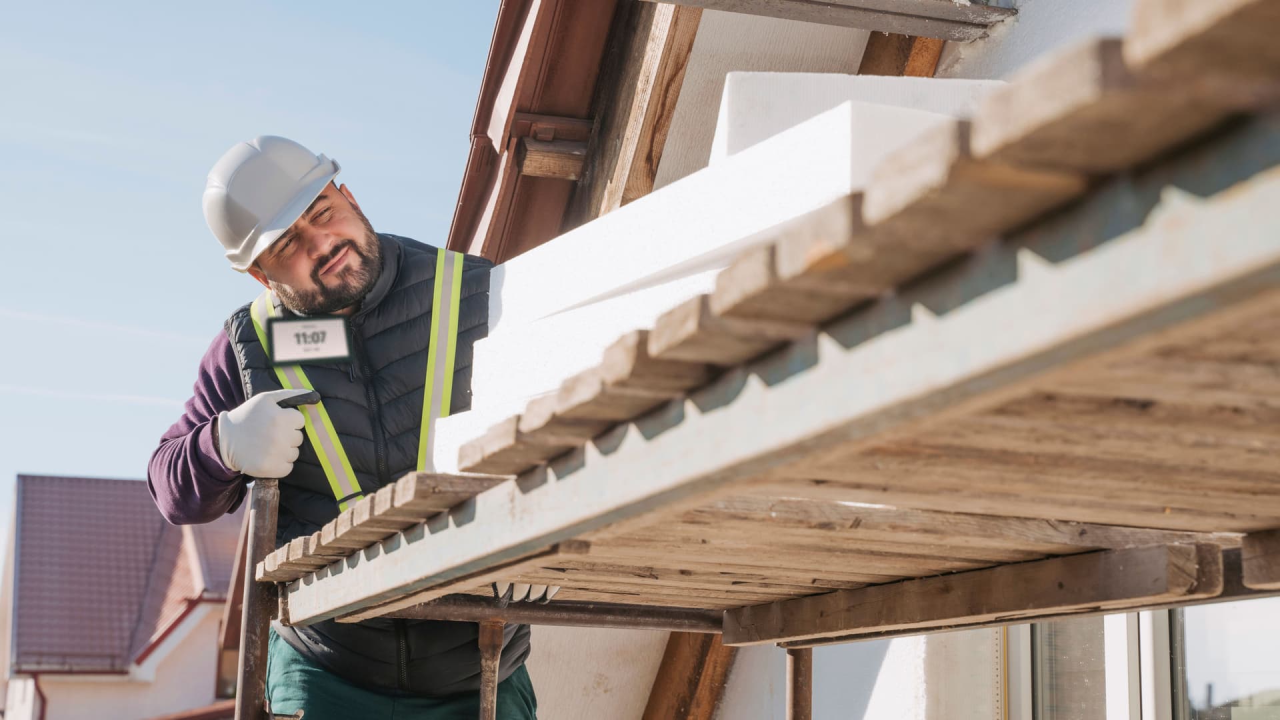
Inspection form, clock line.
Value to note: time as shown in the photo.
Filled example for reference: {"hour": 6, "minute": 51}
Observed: {"hour": 11, "minute": 7}
